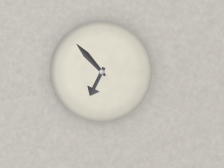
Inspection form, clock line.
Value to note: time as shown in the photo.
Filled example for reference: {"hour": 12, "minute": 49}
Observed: {"hour": 6, "minute": 53}
